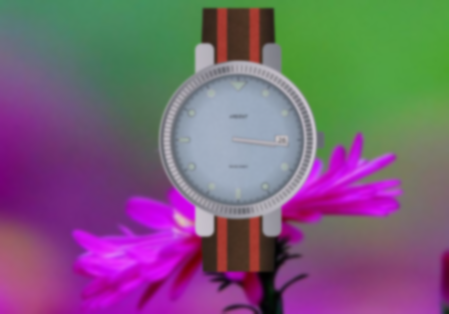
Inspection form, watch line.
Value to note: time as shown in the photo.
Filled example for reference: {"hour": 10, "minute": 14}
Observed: {"hour": 3, "minute": 16}
